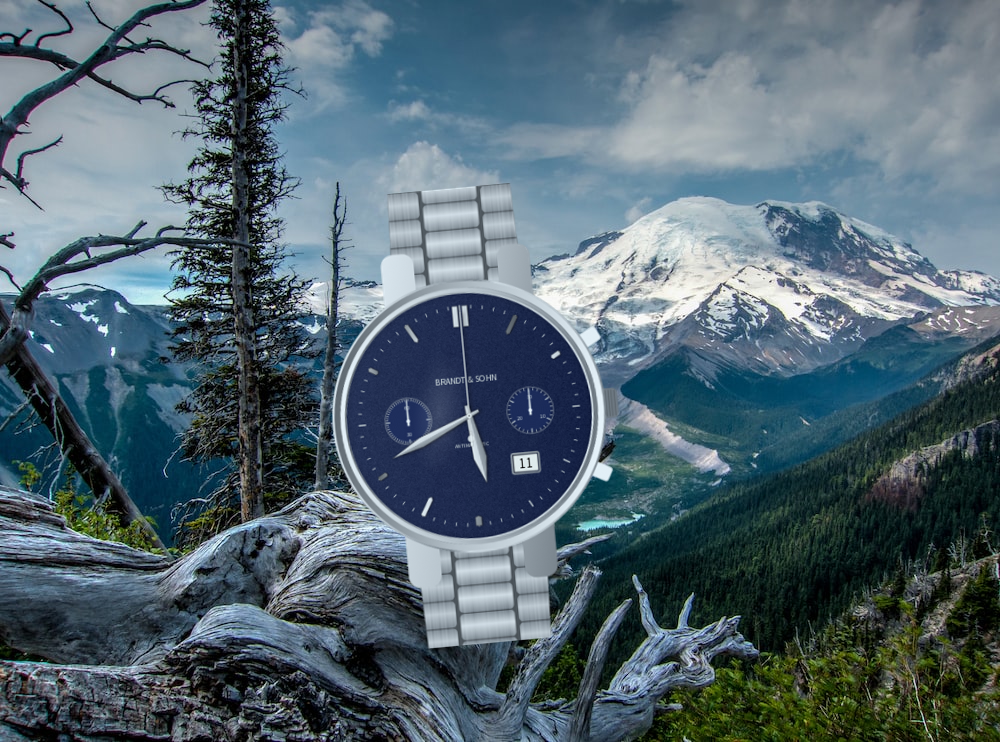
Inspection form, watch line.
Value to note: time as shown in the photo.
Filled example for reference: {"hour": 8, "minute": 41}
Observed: {"hour": 5, "minute": 41}
